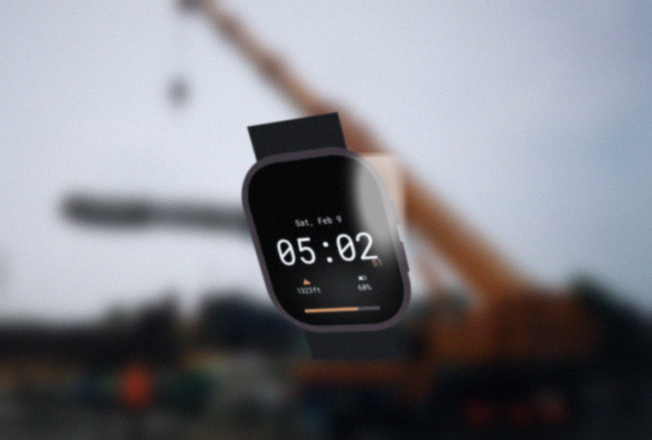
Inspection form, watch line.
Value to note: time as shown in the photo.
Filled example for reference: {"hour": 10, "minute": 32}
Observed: {"hour": 5, "minute": 2}
